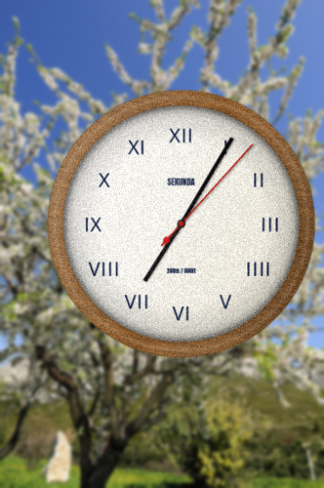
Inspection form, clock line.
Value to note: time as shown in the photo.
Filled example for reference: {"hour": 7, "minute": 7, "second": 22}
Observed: {"hour": 7, "minute": 5, "second": 7}
